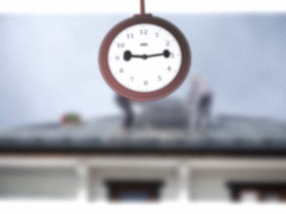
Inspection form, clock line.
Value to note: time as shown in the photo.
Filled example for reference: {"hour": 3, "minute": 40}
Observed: {"hour": 9, "minute": 14}
